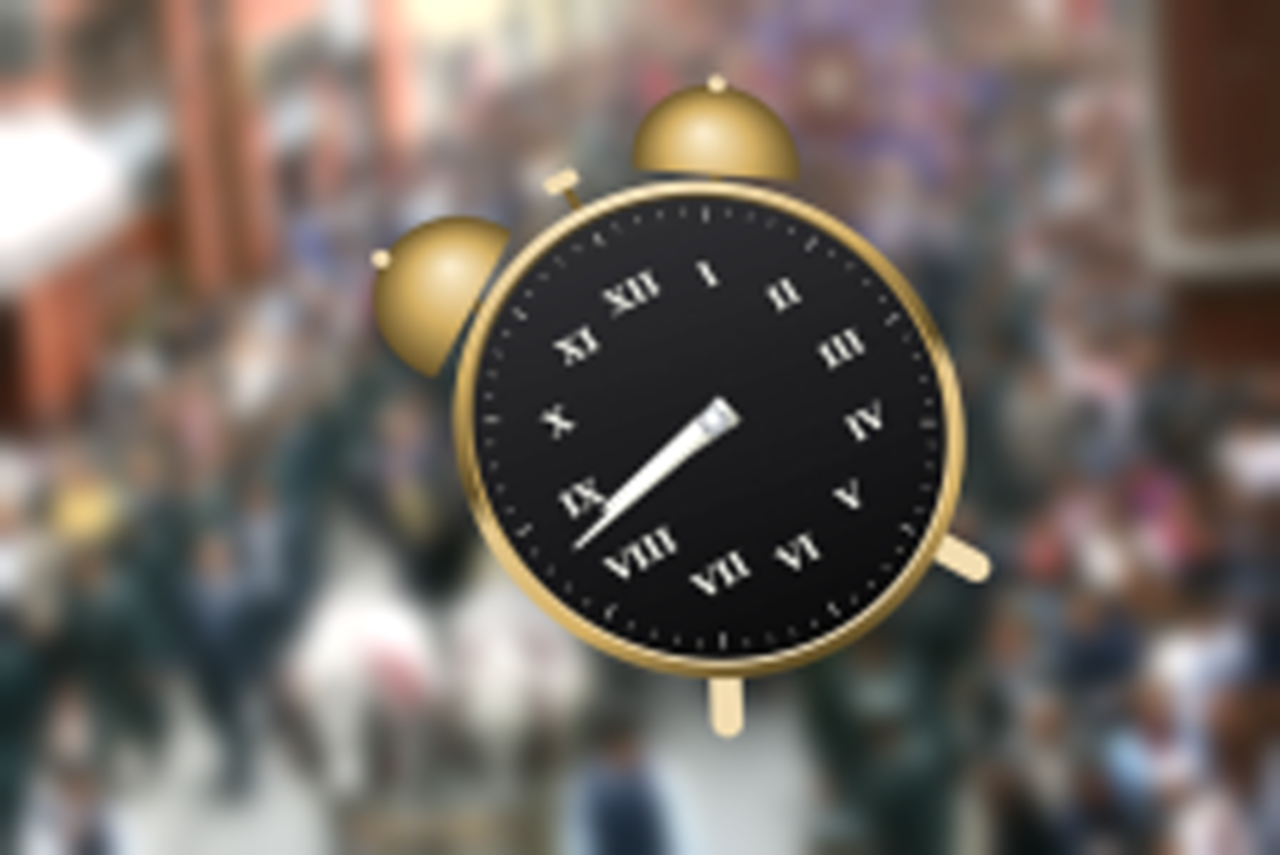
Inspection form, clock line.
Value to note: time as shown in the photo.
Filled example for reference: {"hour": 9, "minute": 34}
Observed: {"hour": 8, "minute": 43}
